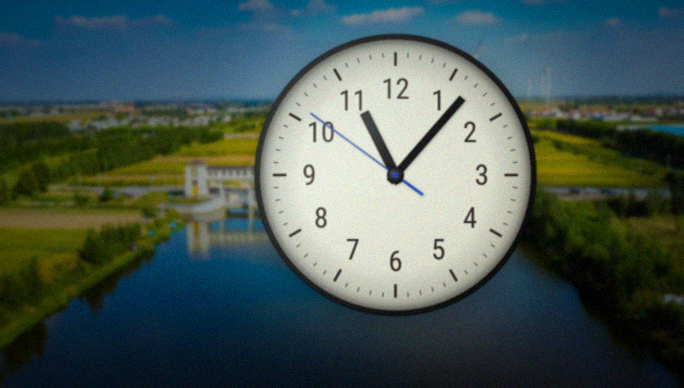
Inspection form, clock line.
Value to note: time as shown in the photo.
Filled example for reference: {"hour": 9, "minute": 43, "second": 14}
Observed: {"hour": 11, "minute": 6, "second": 51}
